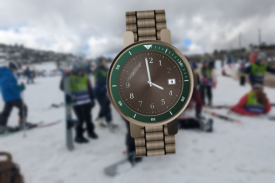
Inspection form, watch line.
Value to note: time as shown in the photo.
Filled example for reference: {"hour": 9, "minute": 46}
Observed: {"hour": 3, "minute": 59}
